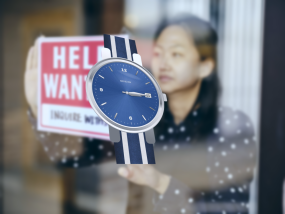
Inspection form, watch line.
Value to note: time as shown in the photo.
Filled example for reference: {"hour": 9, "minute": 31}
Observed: {"hour": 3, "minute": 15}
